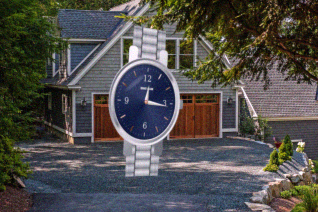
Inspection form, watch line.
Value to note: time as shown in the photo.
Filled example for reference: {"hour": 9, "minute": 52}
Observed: {"hour": 12, "minute": 16}
